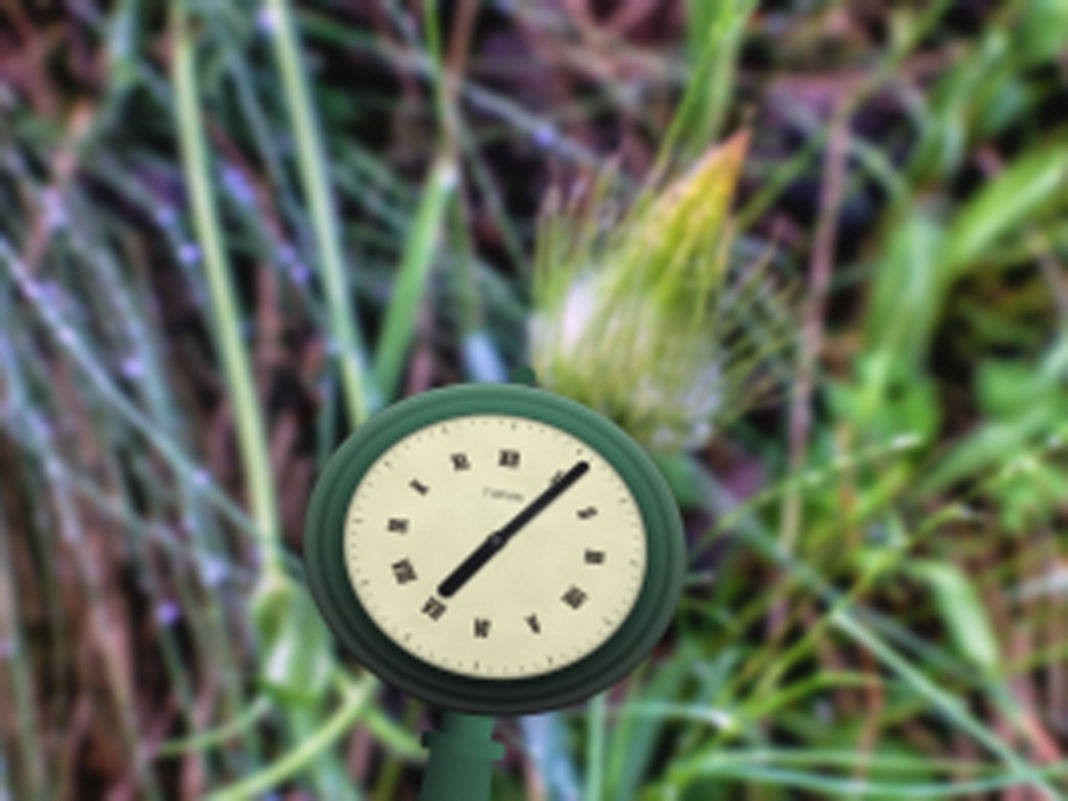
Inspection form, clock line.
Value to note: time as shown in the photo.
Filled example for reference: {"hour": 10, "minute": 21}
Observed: {"hour": 7, "minute": 6}
